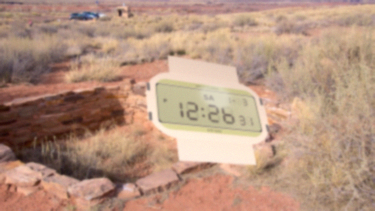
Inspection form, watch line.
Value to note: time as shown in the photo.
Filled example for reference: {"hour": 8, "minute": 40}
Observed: {"hour": 12, "minute": 26}
